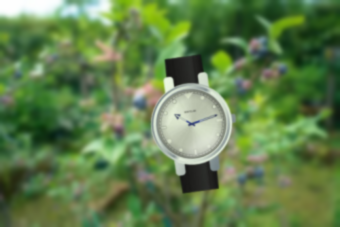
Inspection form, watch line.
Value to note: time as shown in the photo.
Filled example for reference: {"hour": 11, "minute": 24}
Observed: {"hour": 10, "minute": 13}
